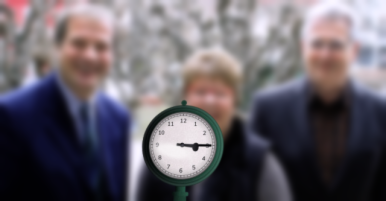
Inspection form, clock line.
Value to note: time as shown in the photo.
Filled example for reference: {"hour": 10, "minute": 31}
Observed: {"hour": 3, "minute": 15}
